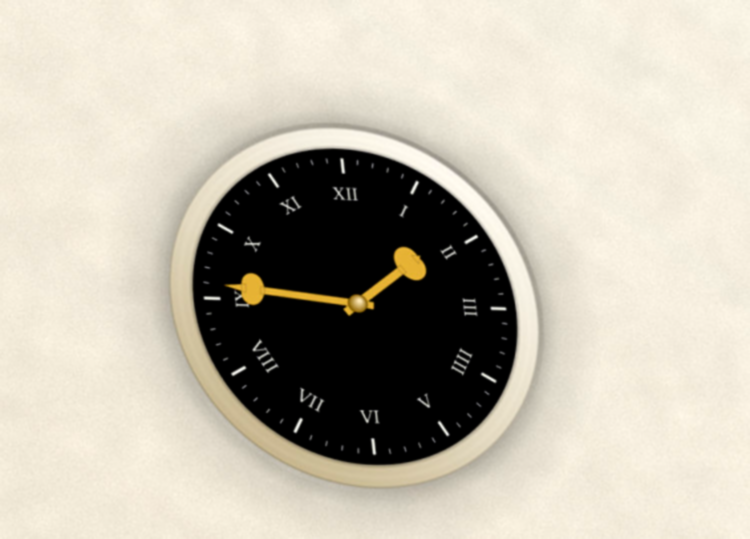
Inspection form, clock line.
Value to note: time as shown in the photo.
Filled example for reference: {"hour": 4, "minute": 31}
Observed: {"hour": 1, "minute": 46}
